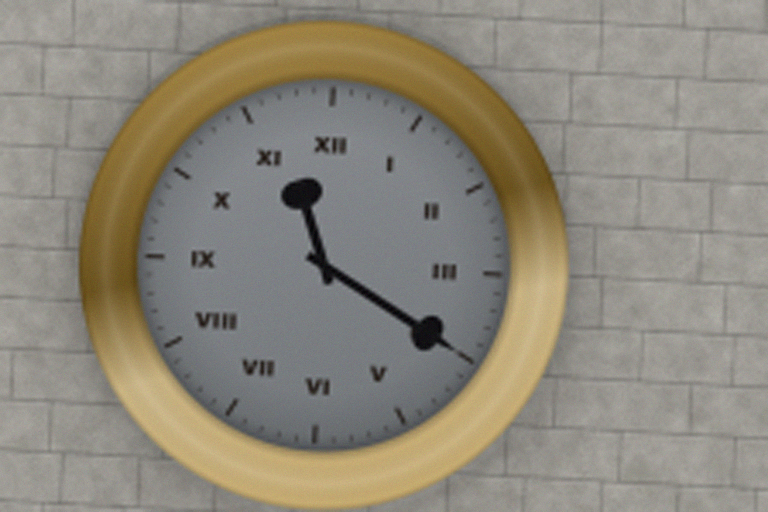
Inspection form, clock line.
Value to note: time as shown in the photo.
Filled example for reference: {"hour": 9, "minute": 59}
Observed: {"hour": 11, "minute": 20}
